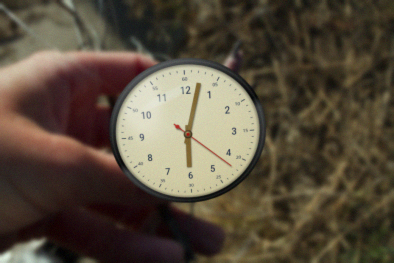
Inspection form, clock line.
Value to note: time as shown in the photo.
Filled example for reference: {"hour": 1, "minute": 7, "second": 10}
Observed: {"hour": 6, "minute": 2, "second": 22}
